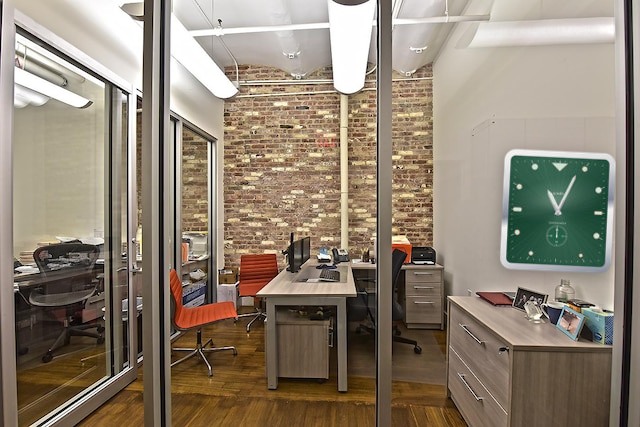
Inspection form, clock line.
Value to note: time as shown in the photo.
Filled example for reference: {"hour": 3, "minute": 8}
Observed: {"hour": 11, "minute": 4}
